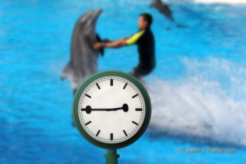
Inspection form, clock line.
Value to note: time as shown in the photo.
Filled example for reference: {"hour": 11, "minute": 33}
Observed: {"hour": 2, "minute": 45}
